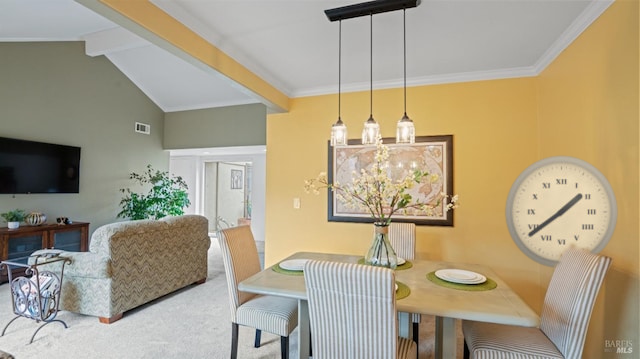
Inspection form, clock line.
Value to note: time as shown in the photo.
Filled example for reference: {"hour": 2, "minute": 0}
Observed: {"hour": 1, "minute": 39}
